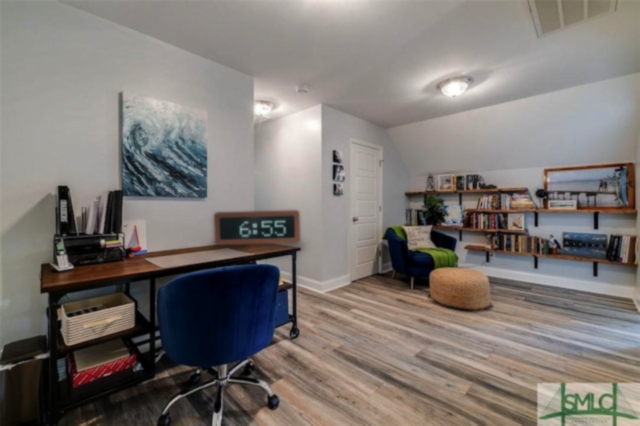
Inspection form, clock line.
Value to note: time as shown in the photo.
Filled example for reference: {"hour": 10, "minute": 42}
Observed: {"hour": 6, "minute": 55}
